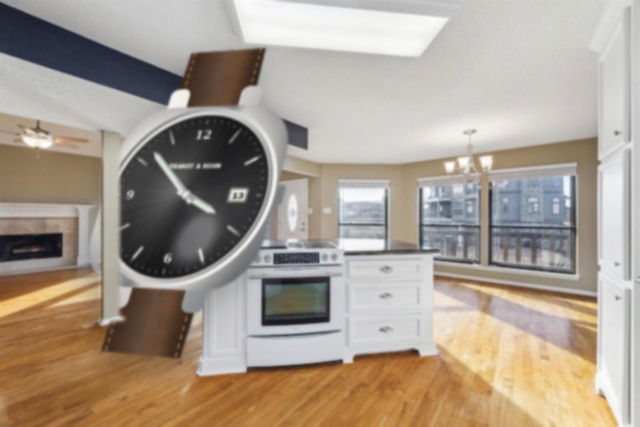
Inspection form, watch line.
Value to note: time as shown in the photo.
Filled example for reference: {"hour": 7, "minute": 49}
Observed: {"hour": 3, "minute": 52}
